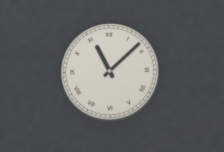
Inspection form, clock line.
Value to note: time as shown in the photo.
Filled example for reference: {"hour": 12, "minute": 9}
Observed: {"hour": 11, "minute": 8}
